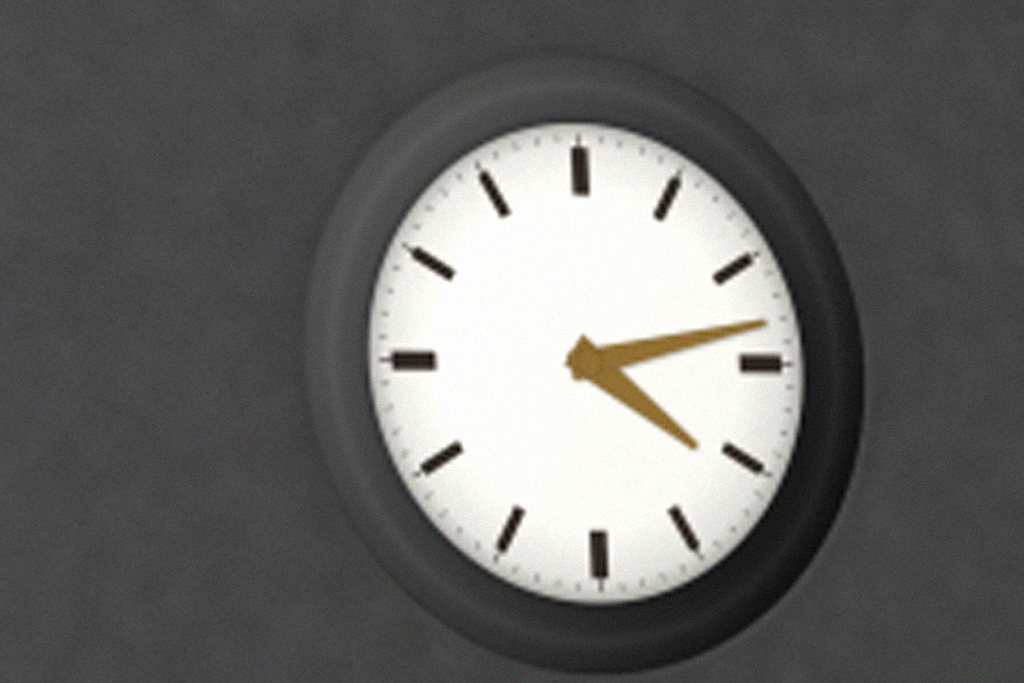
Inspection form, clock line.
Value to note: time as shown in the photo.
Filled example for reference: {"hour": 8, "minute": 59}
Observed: {"hour": 4, "minute": 13}
